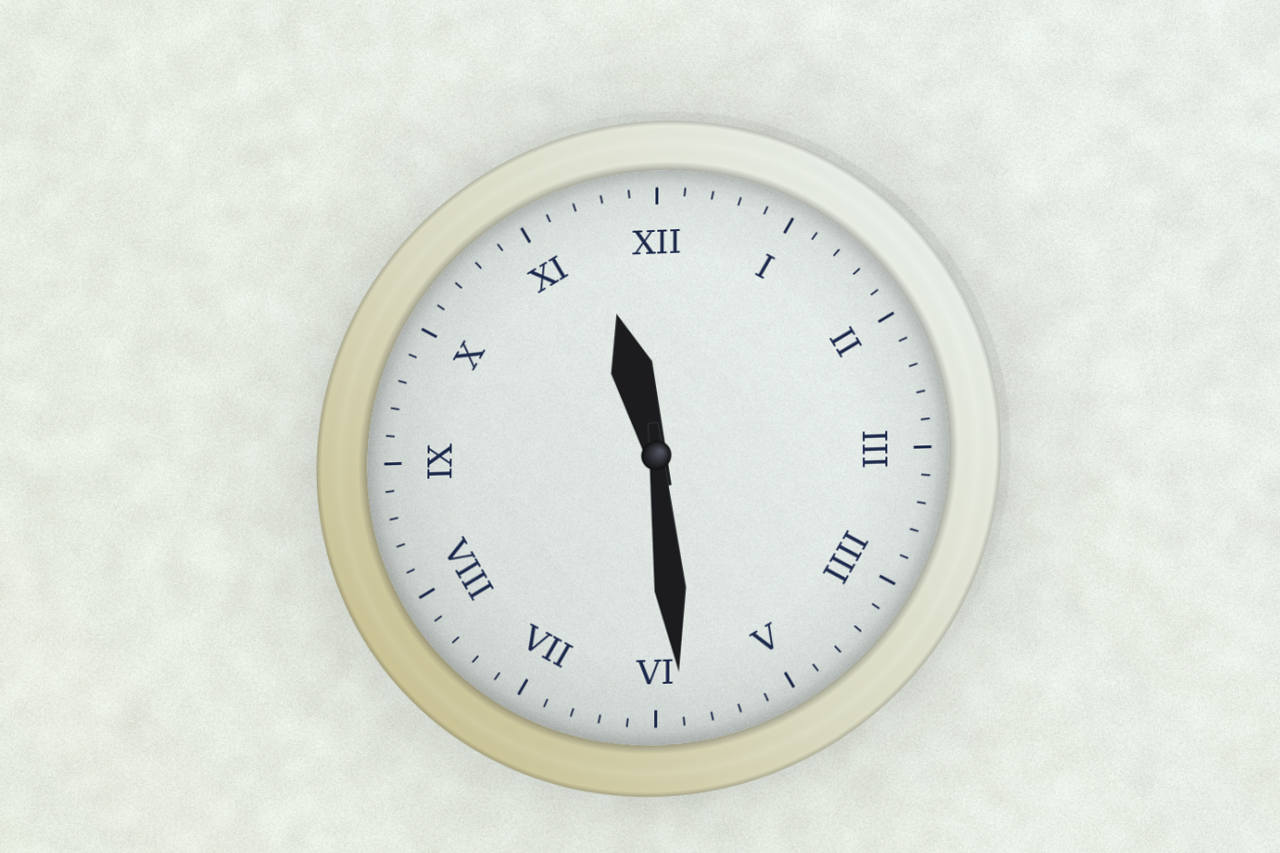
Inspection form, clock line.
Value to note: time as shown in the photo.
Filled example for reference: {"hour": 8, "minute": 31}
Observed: {"hour": 11, "minute": 29}
